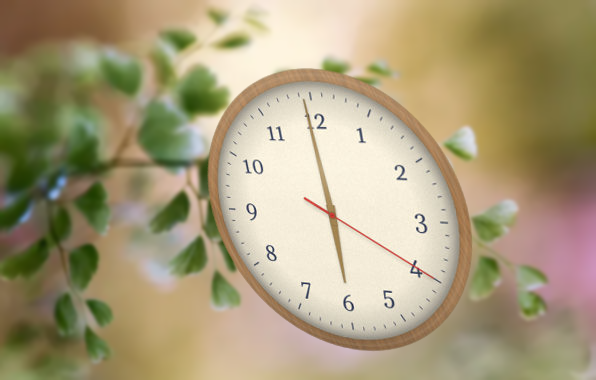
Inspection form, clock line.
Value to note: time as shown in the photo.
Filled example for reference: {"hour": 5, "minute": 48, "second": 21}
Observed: {"hour": 5, "minute": 59, "second": 20}
